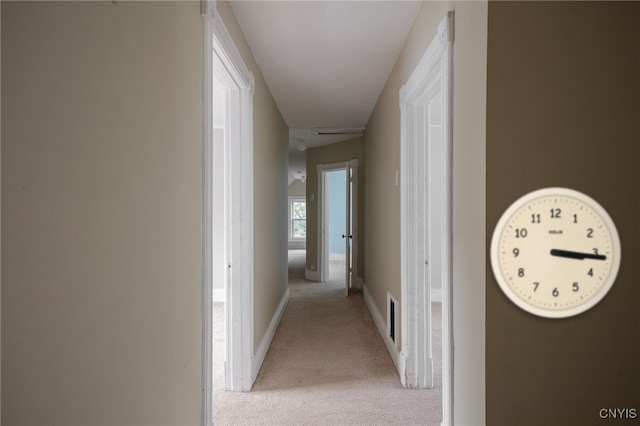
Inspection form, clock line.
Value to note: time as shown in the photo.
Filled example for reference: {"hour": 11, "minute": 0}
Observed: {"hour": 3, "minute": 16}
